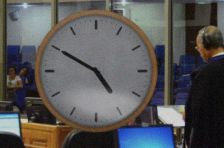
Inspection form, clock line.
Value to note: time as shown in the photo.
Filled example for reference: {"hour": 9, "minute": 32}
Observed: {"hour": 4, "minute": 50}
